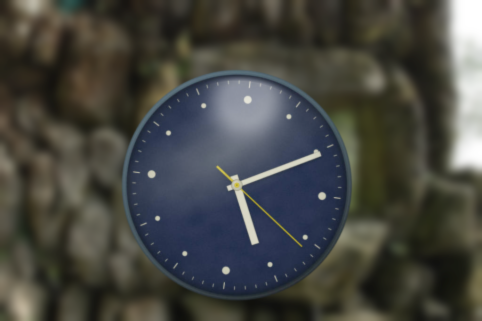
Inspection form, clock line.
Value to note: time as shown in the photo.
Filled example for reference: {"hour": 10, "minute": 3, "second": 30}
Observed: {"hour": 5, "minute": 10, "second": 21}
